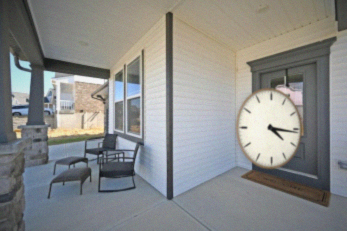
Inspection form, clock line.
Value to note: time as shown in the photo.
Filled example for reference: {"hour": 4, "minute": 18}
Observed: {"hour": 4, "minute": 16}
